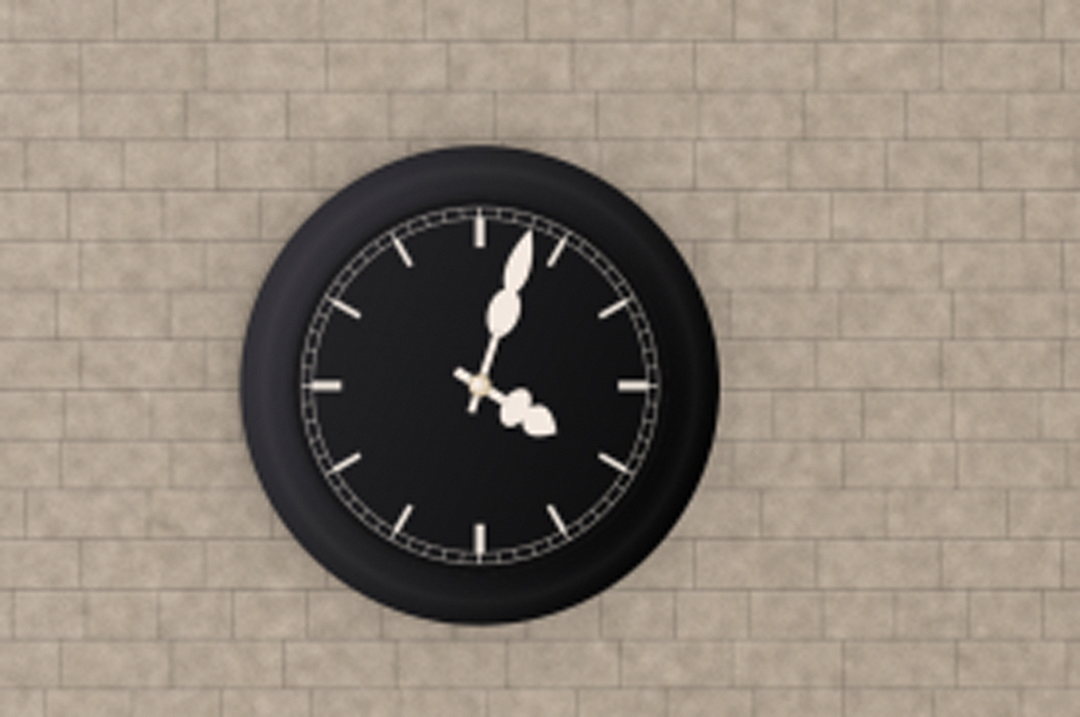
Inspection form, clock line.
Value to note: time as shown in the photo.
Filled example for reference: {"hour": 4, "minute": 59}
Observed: {"hour": 4, "minute": 3}
